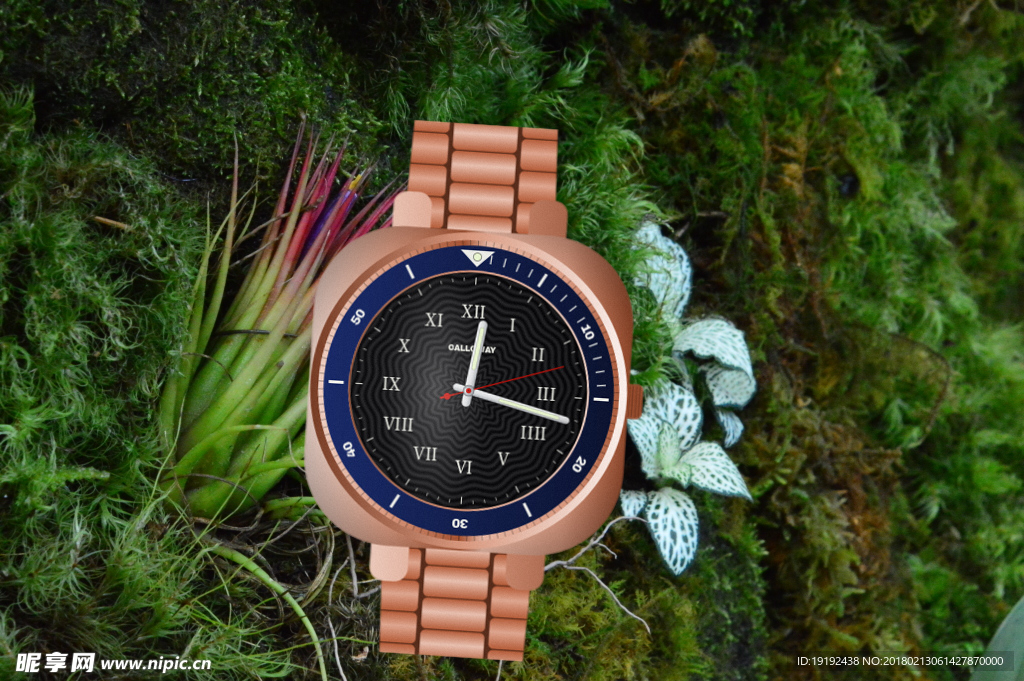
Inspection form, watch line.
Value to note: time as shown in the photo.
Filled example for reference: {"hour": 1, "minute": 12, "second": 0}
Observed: {"hour": 12, "minute": 17, "second": 12}
